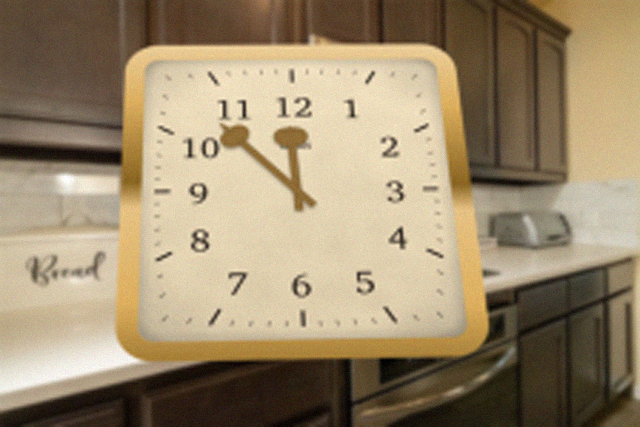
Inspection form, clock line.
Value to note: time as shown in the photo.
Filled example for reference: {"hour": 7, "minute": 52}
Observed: {"hour": 11, "minute": 53}
